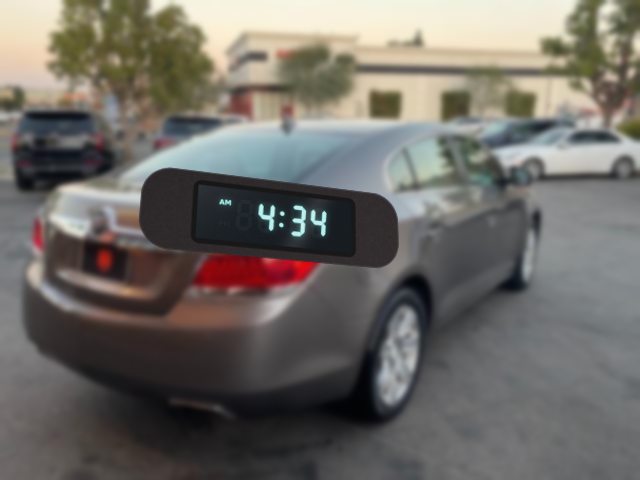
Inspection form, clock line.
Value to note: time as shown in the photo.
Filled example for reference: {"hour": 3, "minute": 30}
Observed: {"hour": 4, "minute": 34}
